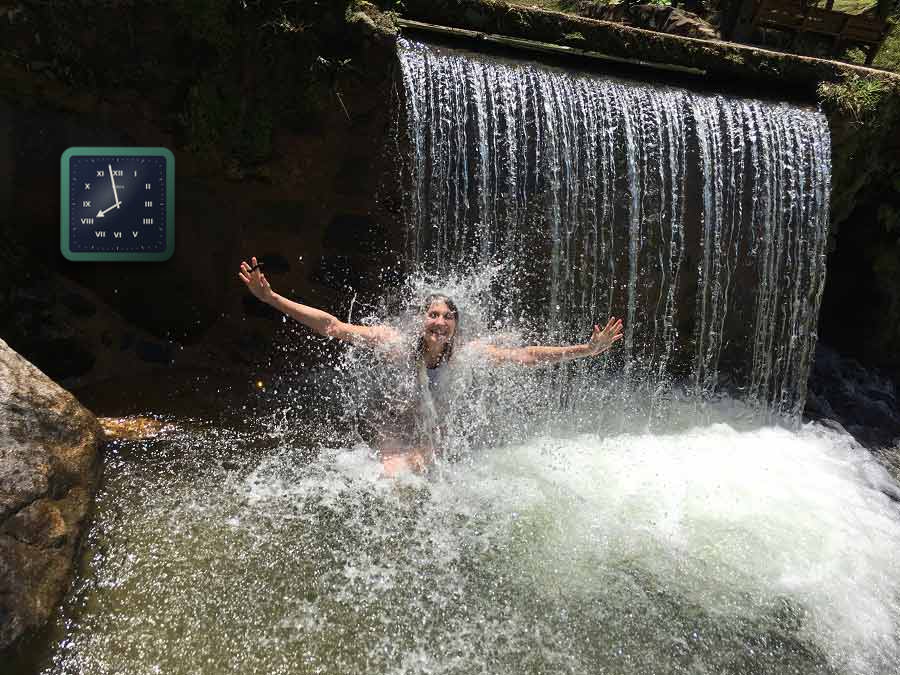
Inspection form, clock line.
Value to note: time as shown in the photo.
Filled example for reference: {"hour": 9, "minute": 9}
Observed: {"hour": 7, "minute": 58}
